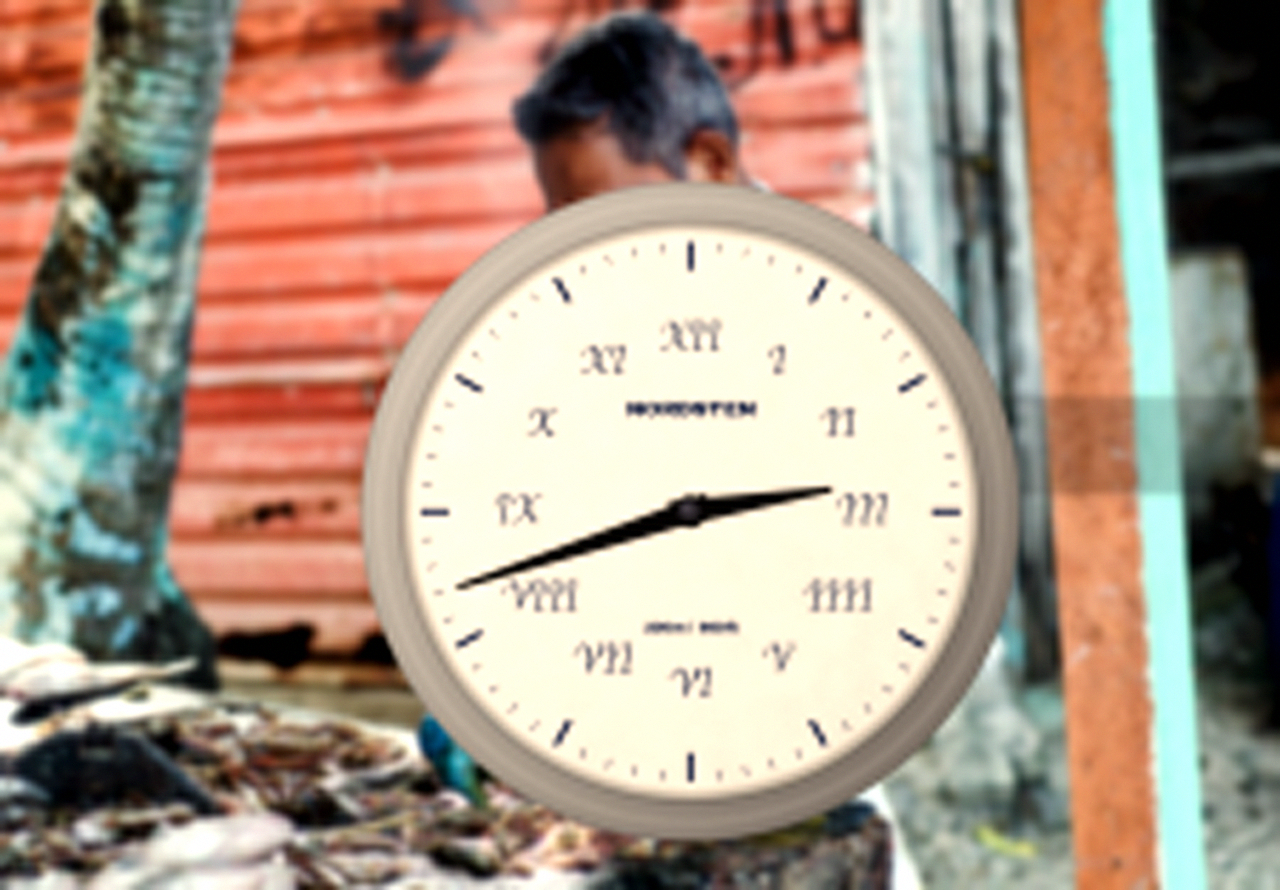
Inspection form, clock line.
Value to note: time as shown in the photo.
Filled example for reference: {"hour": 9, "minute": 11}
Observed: {"hour": 2, "minute": 42}
